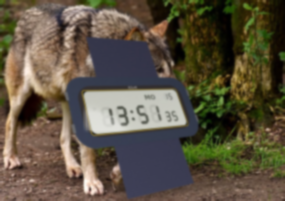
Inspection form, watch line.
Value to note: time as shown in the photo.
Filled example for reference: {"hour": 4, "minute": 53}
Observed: {"hour": 13, "minute": 51}
